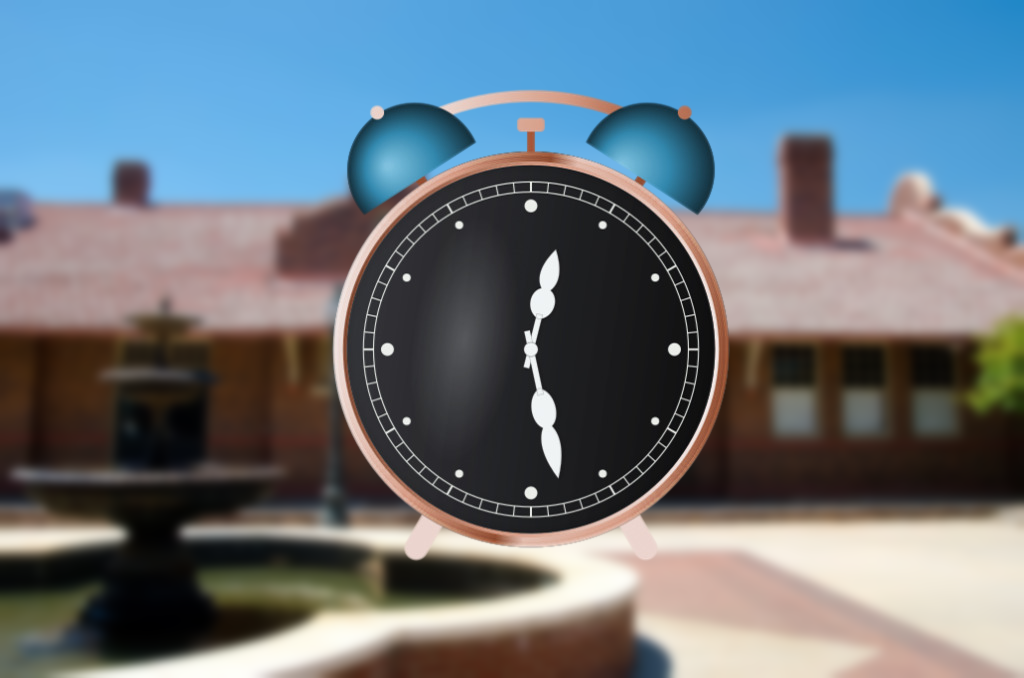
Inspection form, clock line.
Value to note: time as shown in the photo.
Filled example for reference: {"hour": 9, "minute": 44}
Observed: {"hour": 12, "minute": 28}
